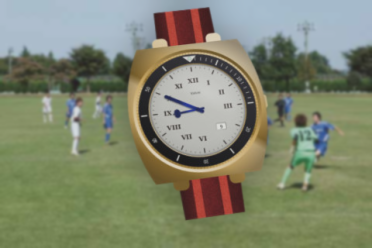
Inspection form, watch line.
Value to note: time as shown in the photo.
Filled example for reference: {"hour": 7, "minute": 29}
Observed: {"hour": 8, "minute": 50}
